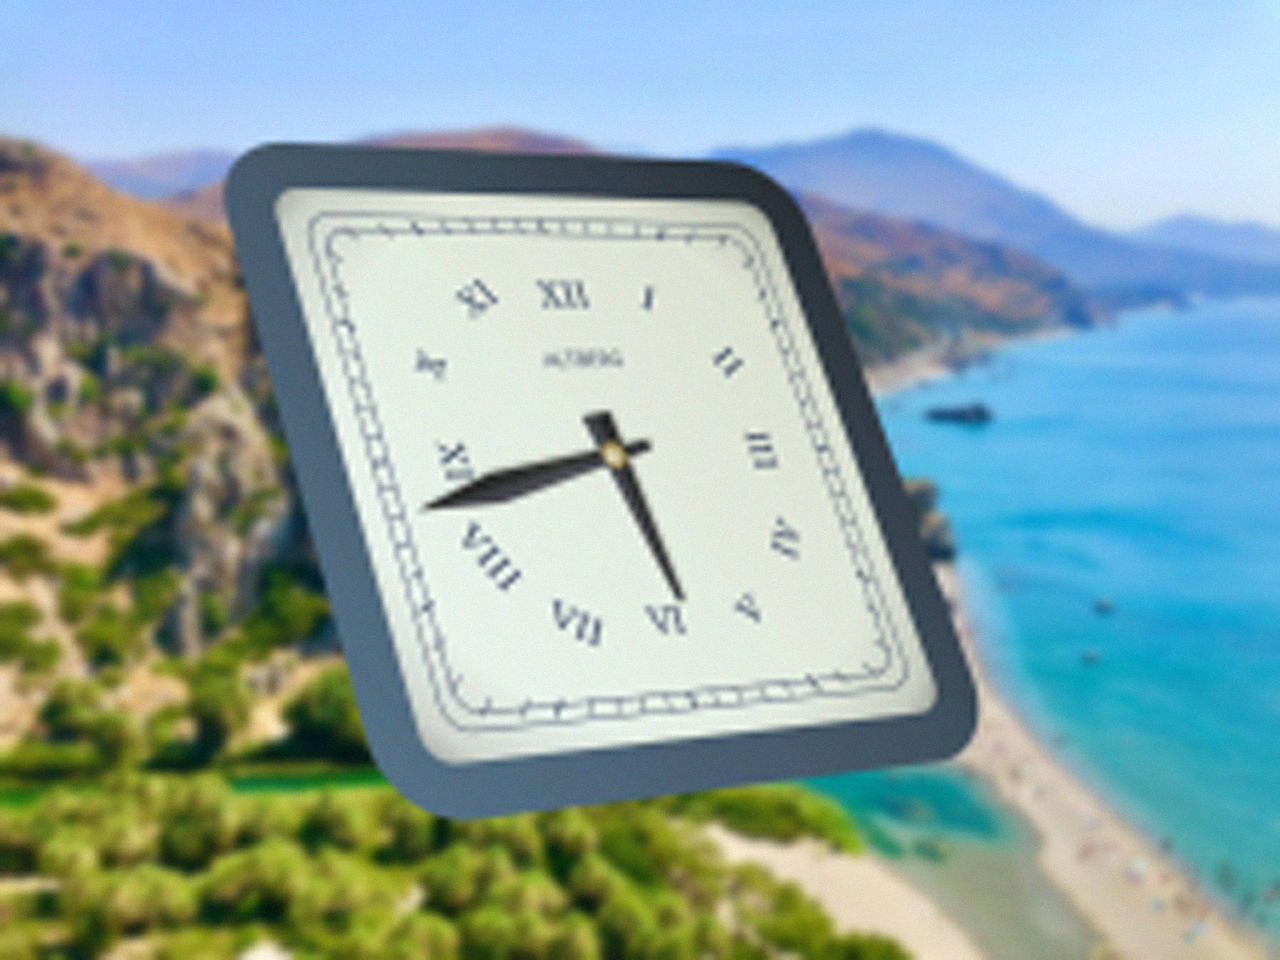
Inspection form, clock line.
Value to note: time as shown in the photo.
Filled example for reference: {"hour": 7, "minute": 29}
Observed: {"hour": 5, "minute": 43}
